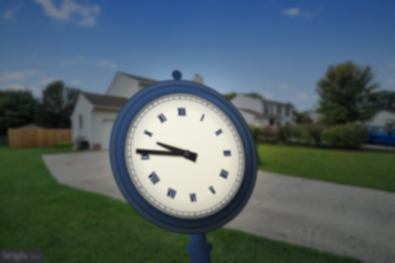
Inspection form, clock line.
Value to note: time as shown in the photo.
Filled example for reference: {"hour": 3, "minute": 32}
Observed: {"hour": 9, "minute": 46}
